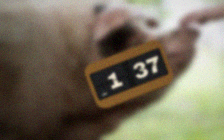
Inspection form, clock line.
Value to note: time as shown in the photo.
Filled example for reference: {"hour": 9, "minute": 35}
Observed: {"hour": 1, "minute": 37}
